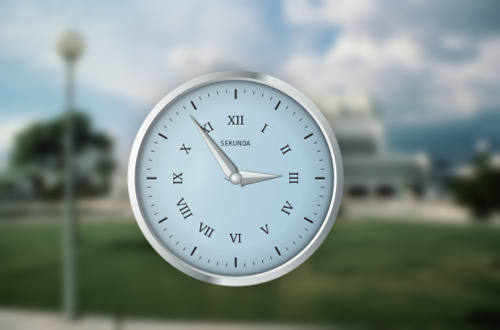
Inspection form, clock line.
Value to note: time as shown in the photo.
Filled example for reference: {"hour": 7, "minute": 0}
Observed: {"hour": 2, "minute": 54}
